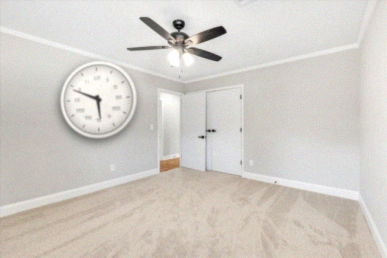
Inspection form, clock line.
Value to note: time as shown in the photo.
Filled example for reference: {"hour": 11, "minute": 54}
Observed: {"hour": 5, "minute": 49}
